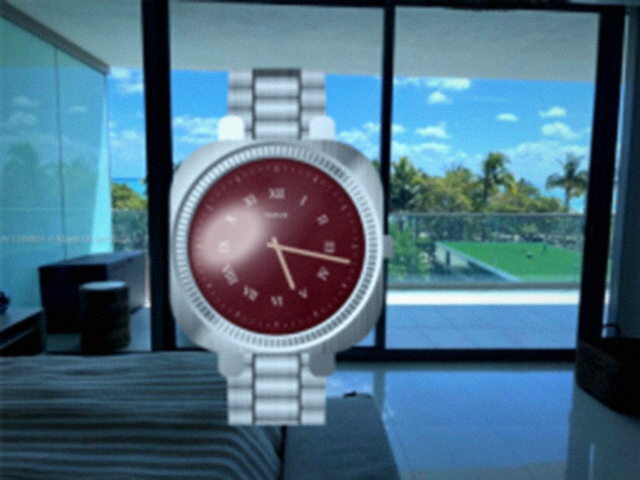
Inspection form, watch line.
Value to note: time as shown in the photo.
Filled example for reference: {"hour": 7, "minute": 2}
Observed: {"hour": 5, "minute": 17}
